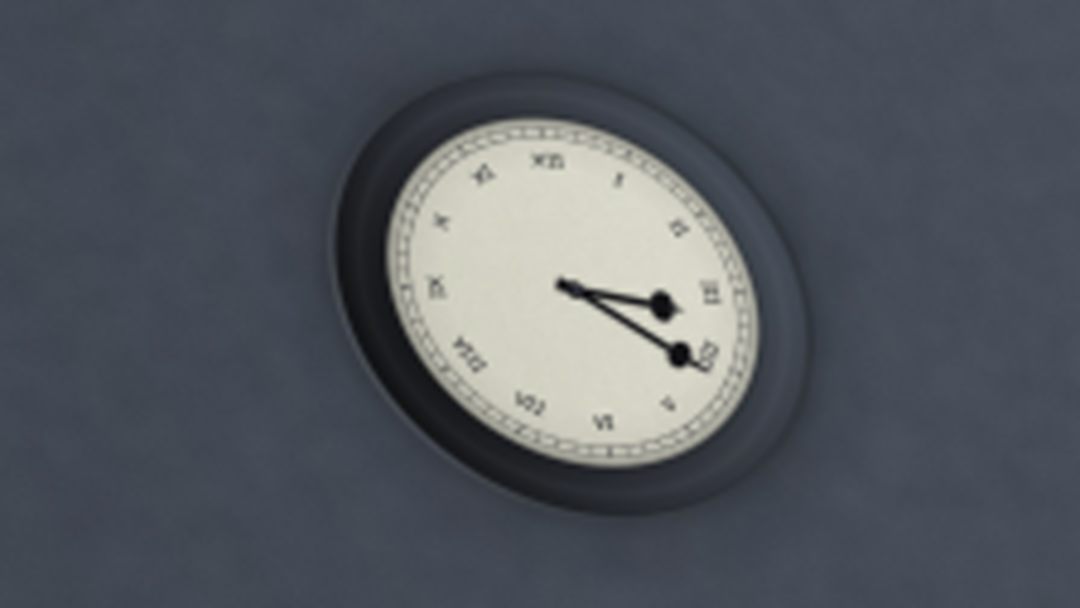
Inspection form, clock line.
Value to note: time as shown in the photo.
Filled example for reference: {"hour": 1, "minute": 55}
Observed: {"hour": 3, "minute": 21}
